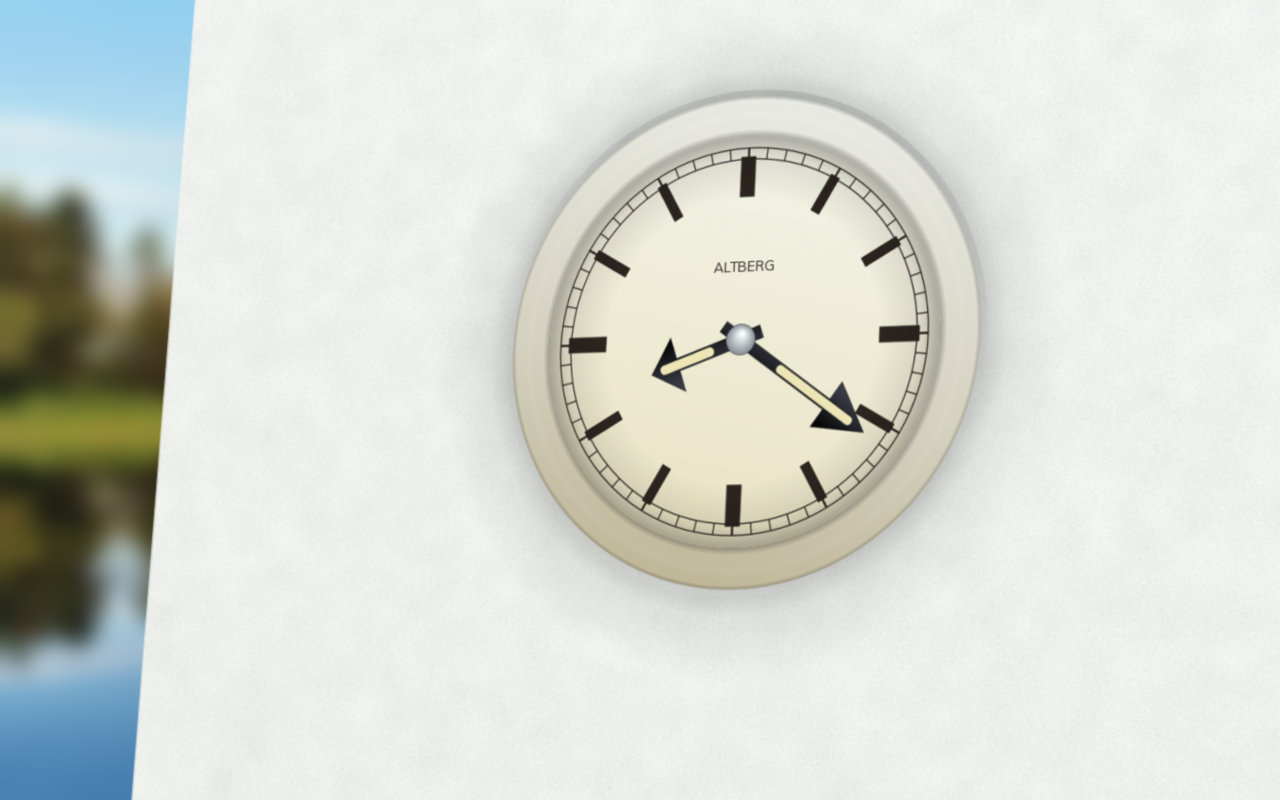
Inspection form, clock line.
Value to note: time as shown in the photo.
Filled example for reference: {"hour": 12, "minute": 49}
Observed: {"hour": 8, "minute": 21}
